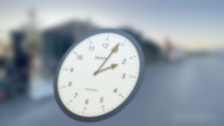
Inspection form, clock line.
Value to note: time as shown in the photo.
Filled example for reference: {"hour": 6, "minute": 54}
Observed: {"hour": 2, "minute": 4}
